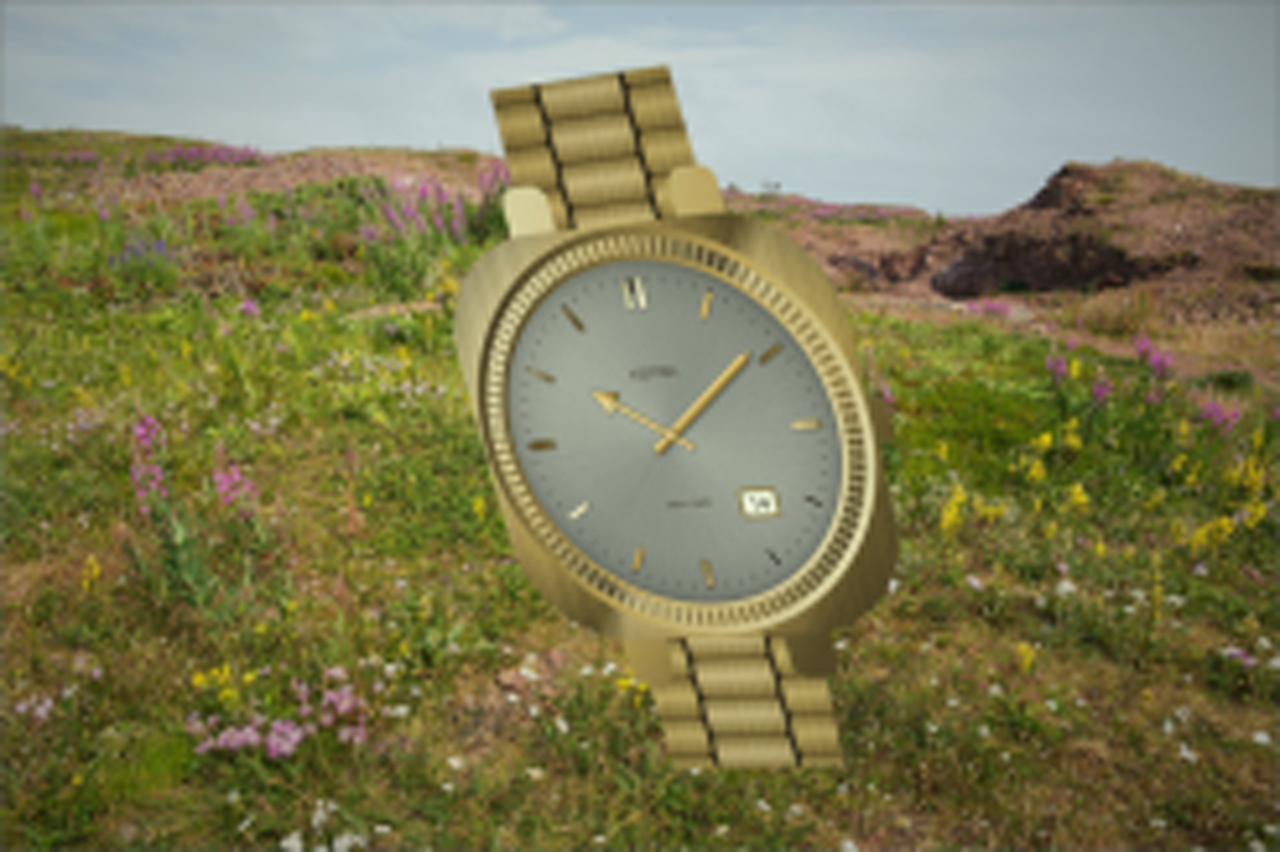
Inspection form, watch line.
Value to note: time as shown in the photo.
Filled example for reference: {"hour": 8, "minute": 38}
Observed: {"hour": 10, "minute": 9}
